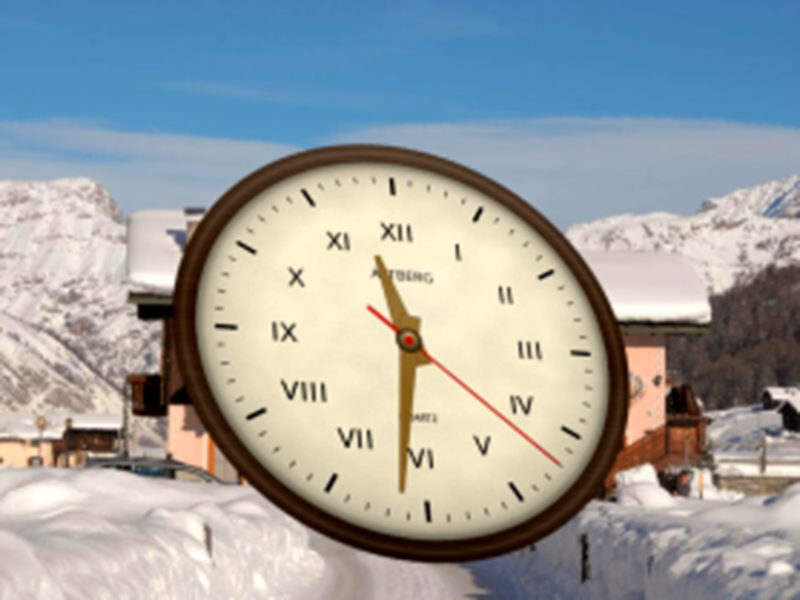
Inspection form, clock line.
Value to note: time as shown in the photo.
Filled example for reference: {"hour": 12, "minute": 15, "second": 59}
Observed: {"hour": 11, "minute": 31, "second": 22}
